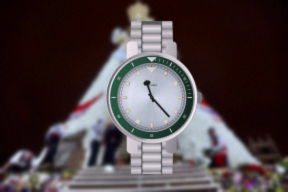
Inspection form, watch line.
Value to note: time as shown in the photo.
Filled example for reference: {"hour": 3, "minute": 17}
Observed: {"hour": 11, "minute": 23}
